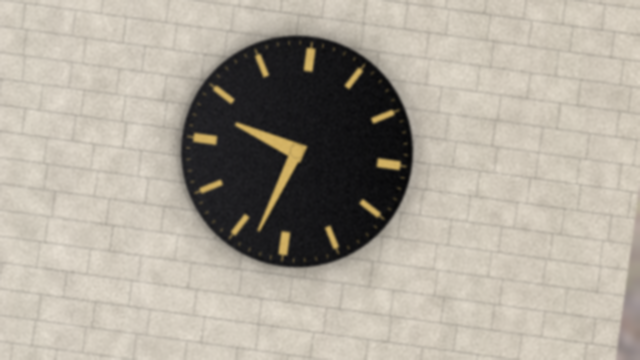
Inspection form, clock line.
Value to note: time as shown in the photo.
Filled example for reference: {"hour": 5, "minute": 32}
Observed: {"hour": 9, "minute": 33}
